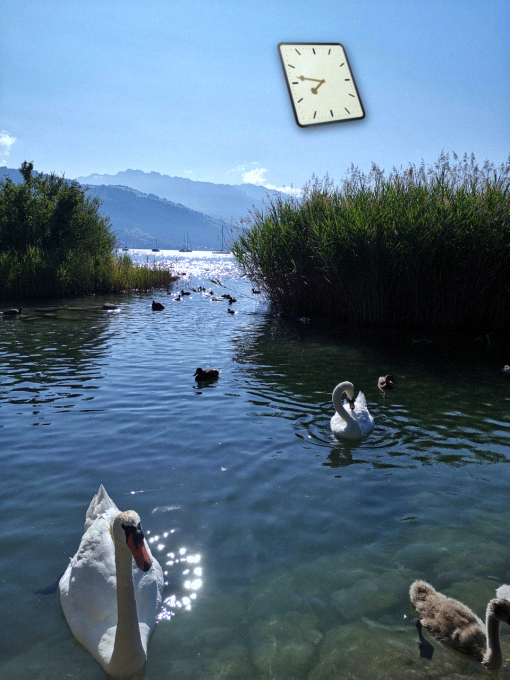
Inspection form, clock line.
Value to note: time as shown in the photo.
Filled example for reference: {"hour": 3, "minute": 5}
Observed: {"hour": 7, "minute": 47}
